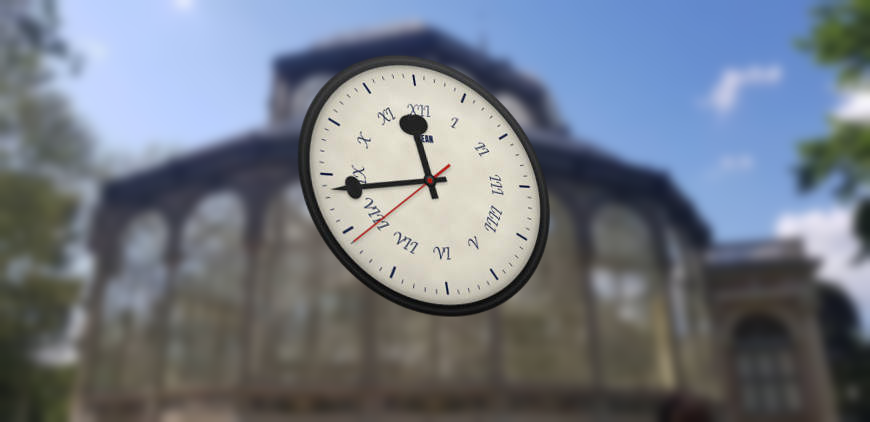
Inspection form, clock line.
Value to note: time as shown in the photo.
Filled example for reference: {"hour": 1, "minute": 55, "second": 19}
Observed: {"hour": 11, "minute": 43, "second": 39}
